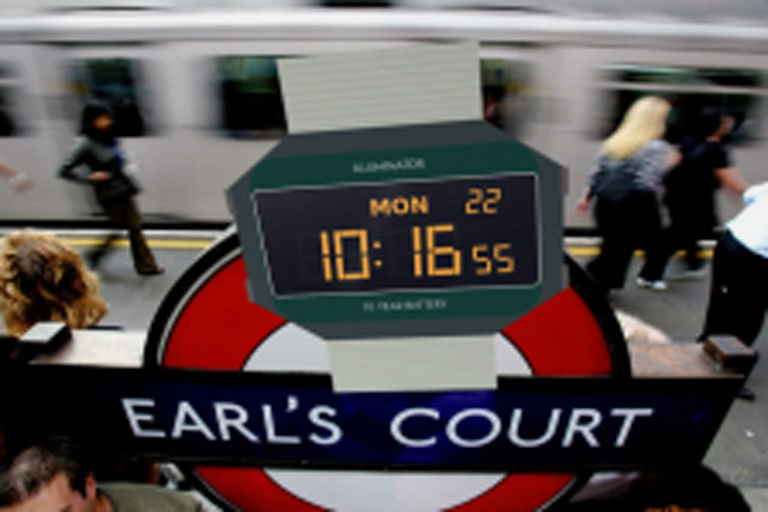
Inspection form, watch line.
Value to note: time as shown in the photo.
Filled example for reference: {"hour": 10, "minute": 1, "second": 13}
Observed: {"hour": 10, "minute": 16, "second": 55}
